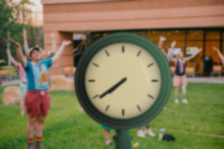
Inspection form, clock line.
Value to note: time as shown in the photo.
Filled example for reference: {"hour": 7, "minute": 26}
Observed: {"hour": 7, "minute": 39}
